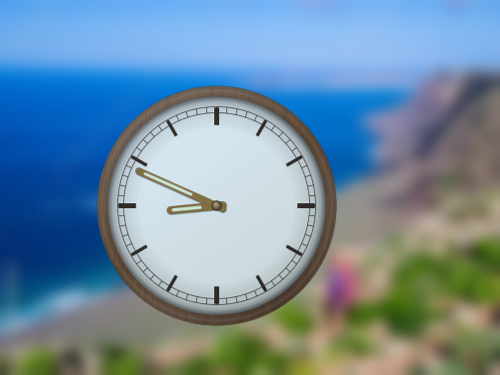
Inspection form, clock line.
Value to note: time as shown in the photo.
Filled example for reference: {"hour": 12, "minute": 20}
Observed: {"hour": 8, "minute": 49}
